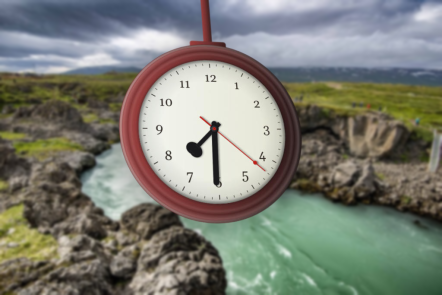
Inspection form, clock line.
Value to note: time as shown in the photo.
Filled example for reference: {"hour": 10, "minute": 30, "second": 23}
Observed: {"hour": 7, "minute": 30, "second": 22}
